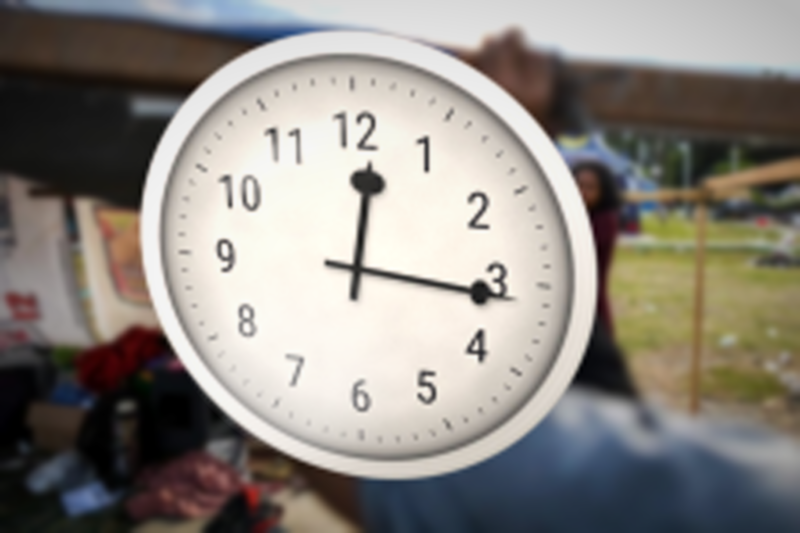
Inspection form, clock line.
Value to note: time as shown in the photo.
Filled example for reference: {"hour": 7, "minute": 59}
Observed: {"hour": 12, "minute": 16}
